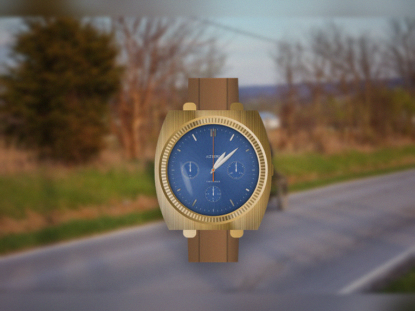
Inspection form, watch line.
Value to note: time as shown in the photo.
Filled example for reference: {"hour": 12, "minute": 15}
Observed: {"hour": 1, "minute": 8}
